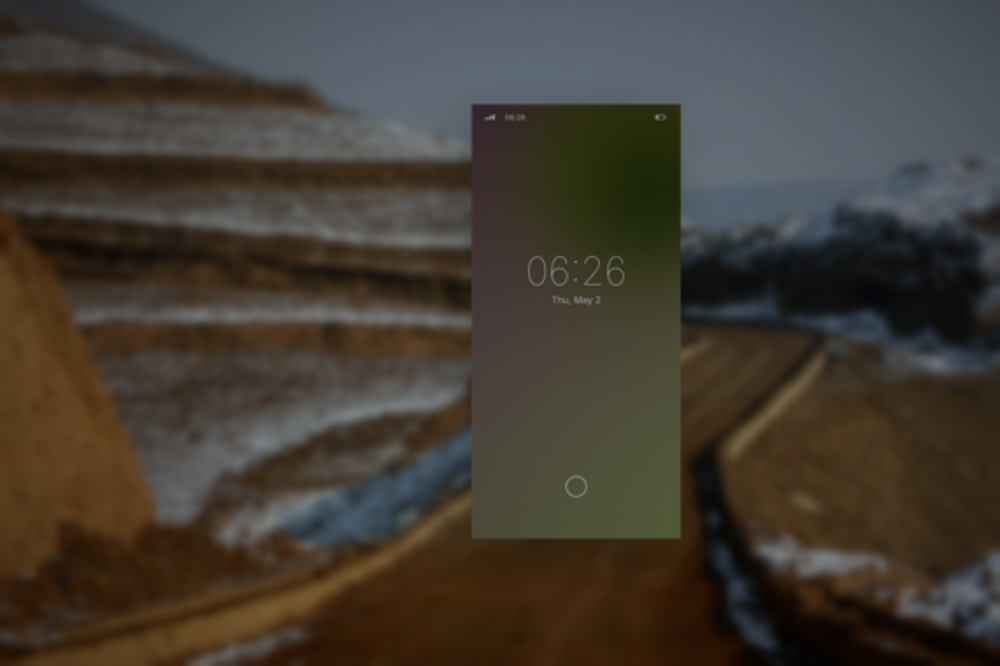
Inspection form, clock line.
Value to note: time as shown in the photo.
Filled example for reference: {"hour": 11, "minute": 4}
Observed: {"hour": 6, "minute": 26}
